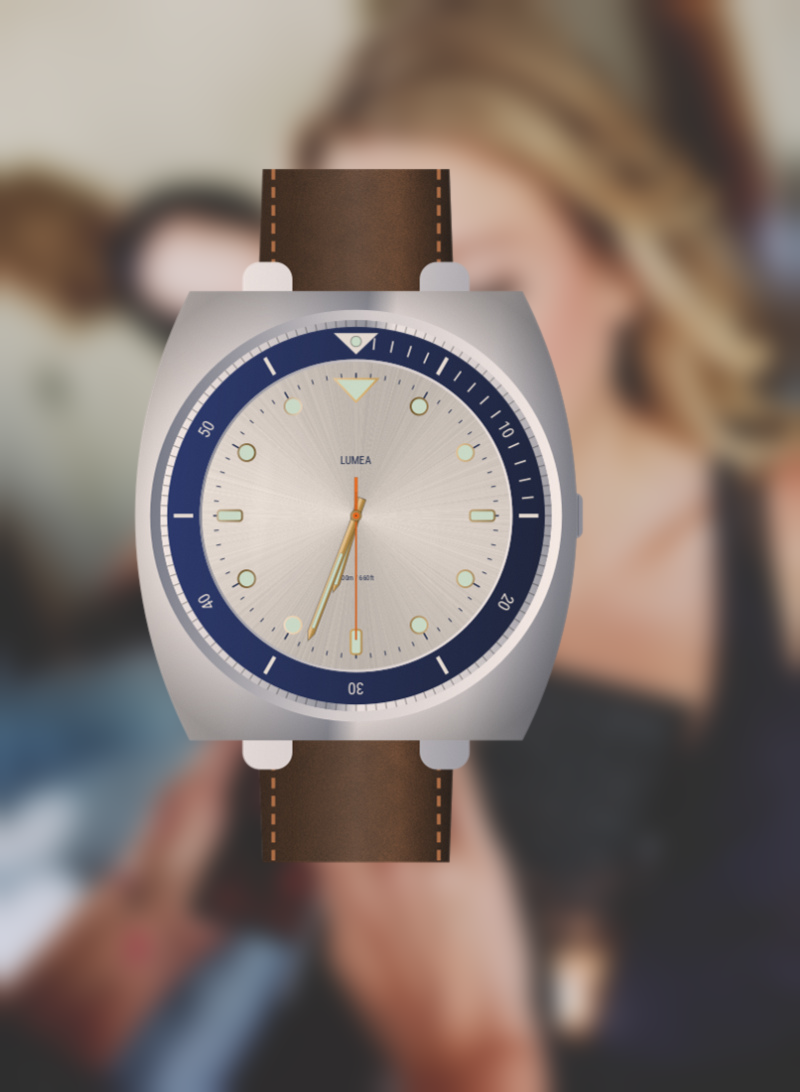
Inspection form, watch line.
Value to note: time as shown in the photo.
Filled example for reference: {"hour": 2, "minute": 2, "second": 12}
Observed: {"hour": 6, "minute": 33, "second": 30}
